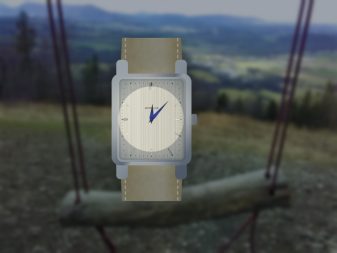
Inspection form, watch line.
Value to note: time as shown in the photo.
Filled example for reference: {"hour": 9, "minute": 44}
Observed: {"hour": 12, "minute": 7}
